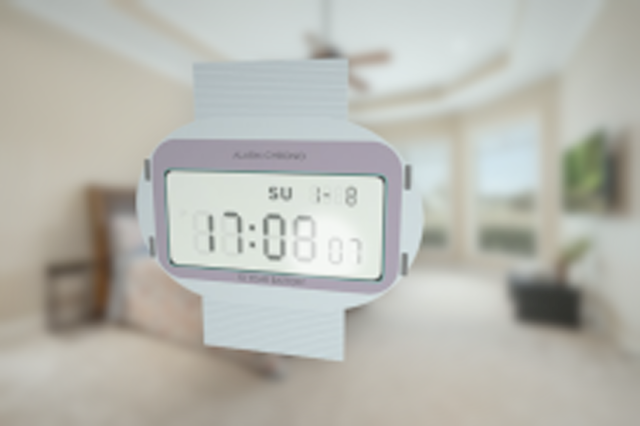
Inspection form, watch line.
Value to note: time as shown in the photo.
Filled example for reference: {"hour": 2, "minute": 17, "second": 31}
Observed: {"hour": 17, "minute": 8, "second": 7}
